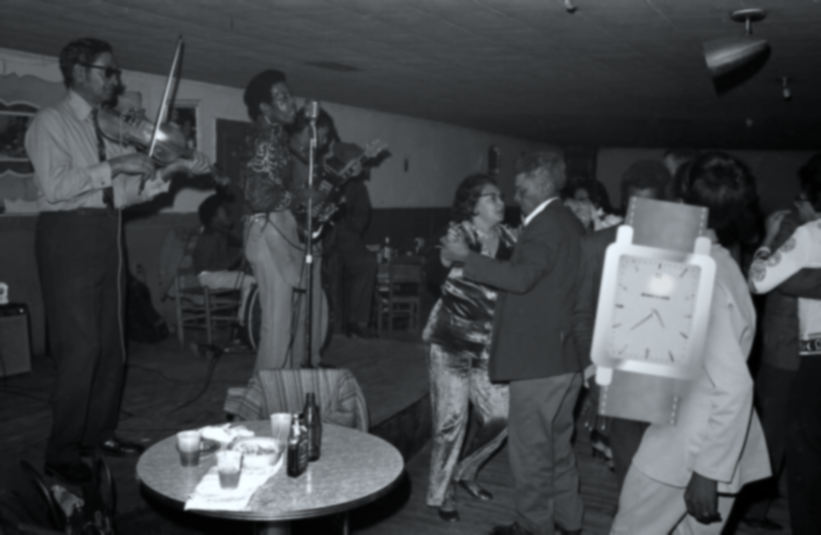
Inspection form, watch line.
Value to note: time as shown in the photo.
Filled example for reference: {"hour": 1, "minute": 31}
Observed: {"hour": 4, "minute": 37}
